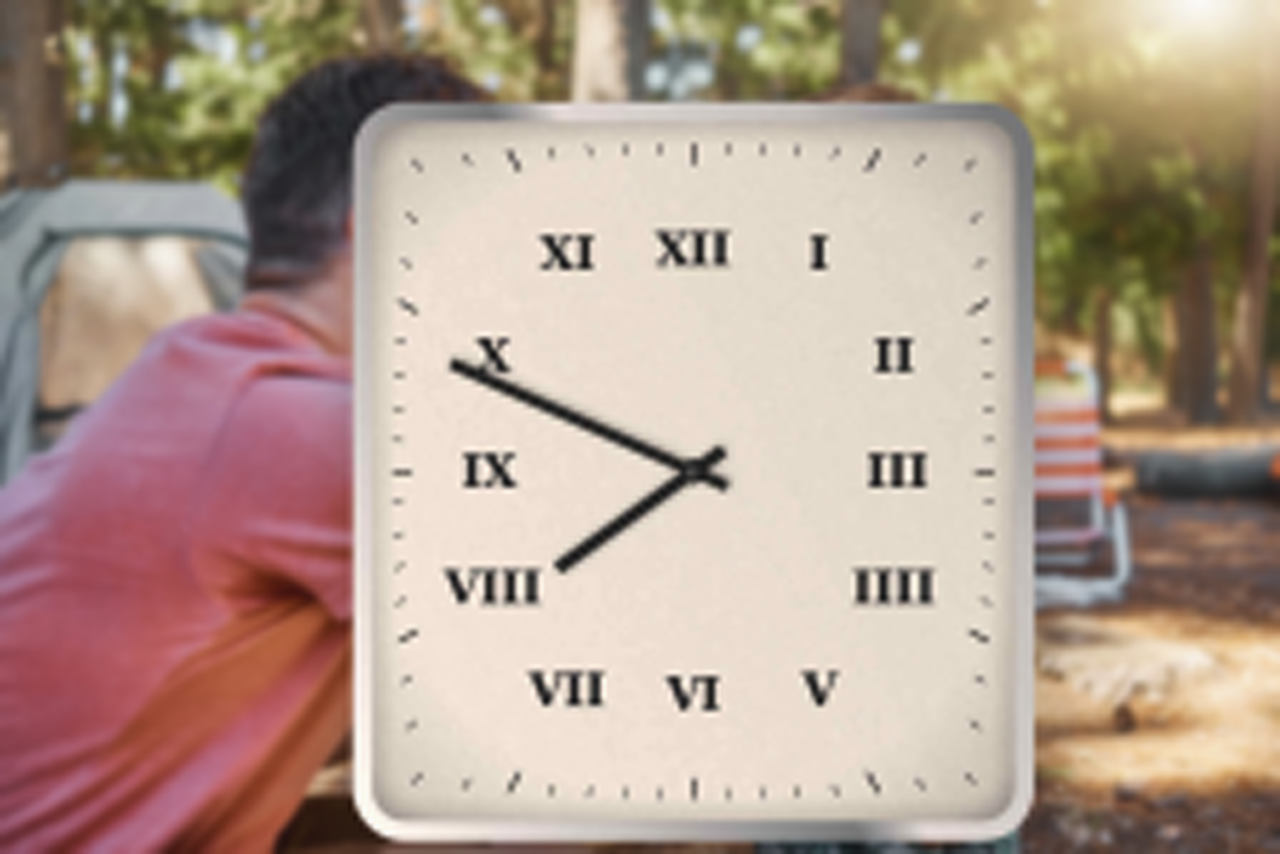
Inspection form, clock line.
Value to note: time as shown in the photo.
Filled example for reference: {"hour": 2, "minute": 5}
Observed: {"hour": 7, "minute": 49}
